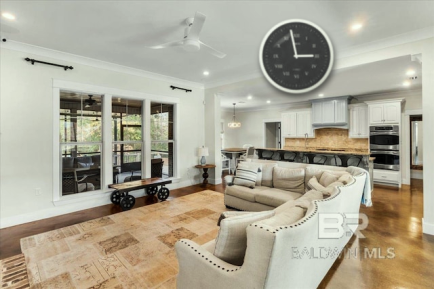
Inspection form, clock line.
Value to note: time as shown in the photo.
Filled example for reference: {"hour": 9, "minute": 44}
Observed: {"hour": 2, "minute": 58}
